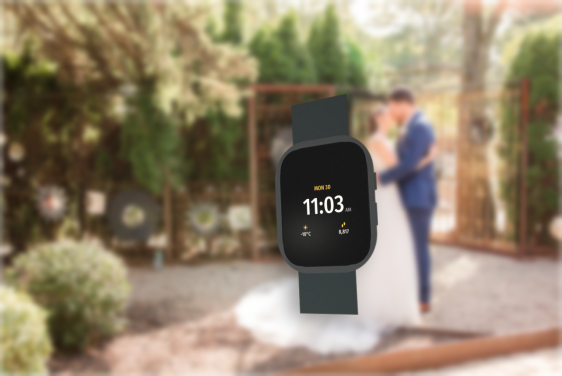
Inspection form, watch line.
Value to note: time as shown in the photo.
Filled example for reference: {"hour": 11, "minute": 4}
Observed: {"hour": 11, "minute": 3}
